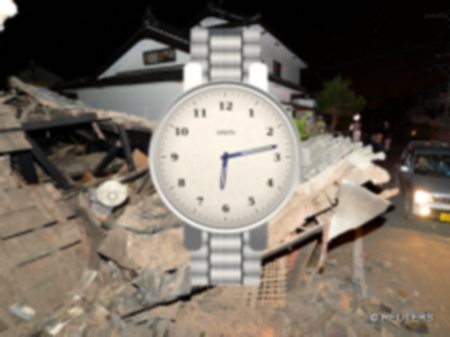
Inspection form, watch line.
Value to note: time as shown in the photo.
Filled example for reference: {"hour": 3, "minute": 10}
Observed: {"hour": 6, "minute": 13}
